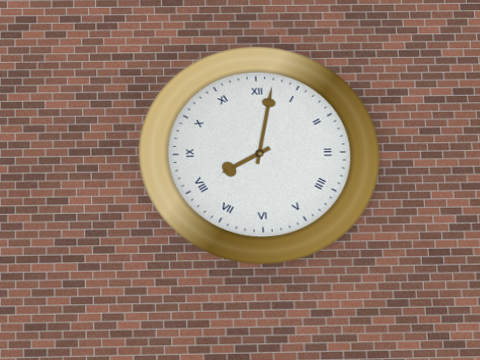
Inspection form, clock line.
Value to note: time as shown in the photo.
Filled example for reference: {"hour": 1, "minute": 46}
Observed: {"hour": 8, "minute": 2}
